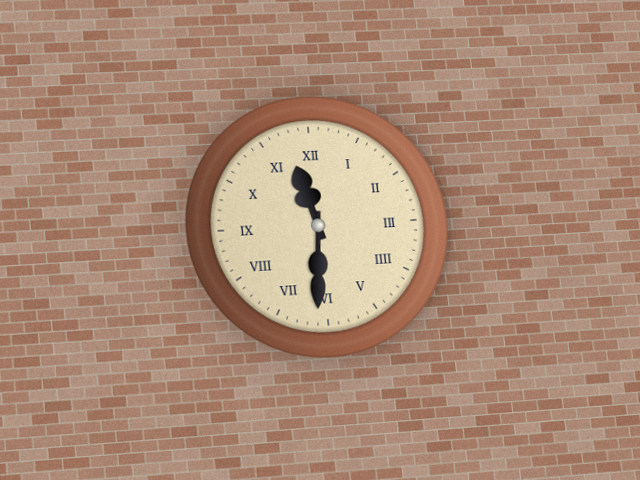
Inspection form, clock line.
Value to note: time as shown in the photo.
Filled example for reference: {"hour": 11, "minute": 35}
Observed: {"hour": 11, "minute": 31}
